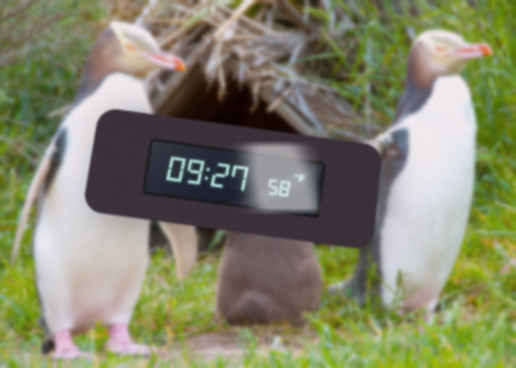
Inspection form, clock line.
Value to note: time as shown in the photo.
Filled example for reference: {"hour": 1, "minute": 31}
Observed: {"hour": 9, "minute": 27}
